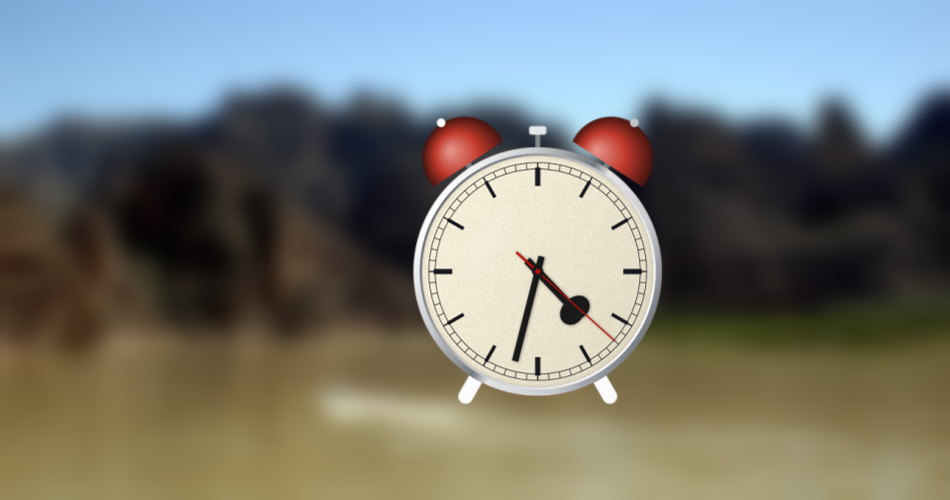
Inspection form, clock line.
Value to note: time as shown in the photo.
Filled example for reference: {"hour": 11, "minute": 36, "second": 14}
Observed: {"hour": 4, "minute": 32, "second": 22}
